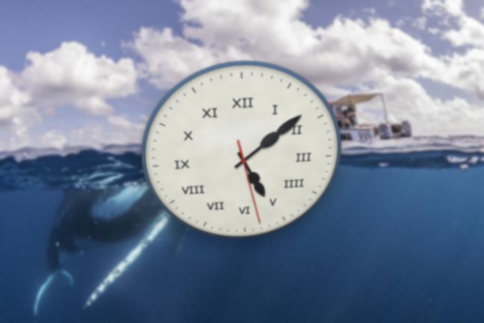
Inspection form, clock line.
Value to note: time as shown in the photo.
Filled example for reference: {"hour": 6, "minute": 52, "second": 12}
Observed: {"hour": 5, "minute": 8, "second": 28}
